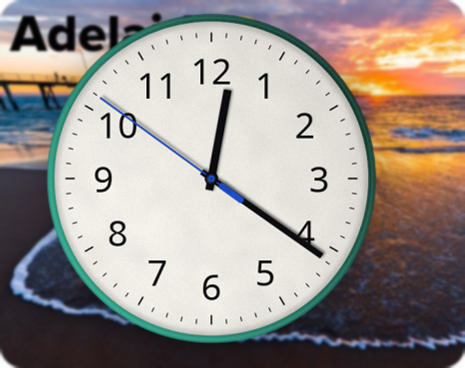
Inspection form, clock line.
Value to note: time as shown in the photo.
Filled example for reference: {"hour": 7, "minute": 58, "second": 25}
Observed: {"hour": 12, "minute": 20, "second": 51}
